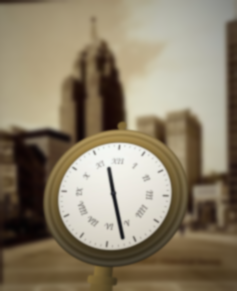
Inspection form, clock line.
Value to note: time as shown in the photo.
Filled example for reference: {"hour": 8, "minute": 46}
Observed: {"hour": 11, "minute": 27}
